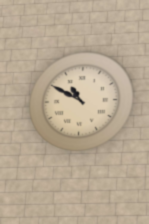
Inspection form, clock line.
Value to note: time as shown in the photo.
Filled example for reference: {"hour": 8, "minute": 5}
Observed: {"hour": 10, "minute": 50}
